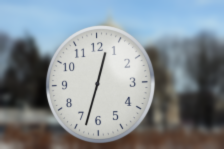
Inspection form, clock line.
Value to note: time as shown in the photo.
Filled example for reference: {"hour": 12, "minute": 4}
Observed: {"hour": 12, "minute": 33}
